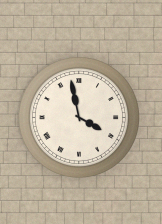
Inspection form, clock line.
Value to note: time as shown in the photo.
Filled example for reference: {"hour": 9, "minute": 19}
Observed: {"hour": 3, "minute": 58}
